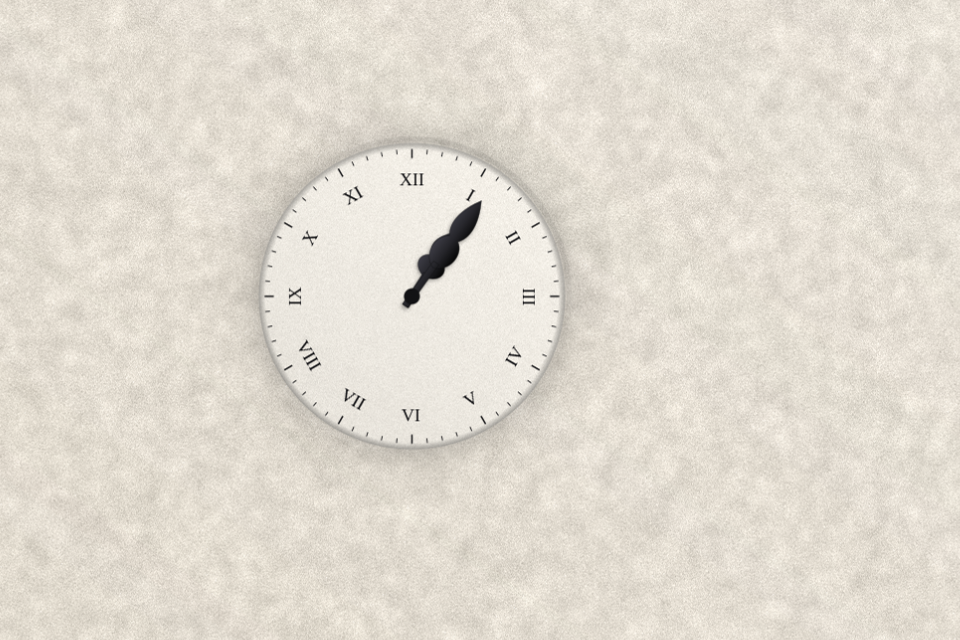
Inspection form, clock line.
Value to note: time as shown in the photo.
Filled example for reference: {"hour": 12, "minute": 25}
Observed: {"hour": 1, "minute": 6}
